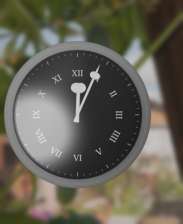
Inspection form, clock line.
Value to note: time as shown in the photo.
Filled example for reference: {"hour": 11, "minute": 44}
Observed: {"hour": 12, "minute": 4}
